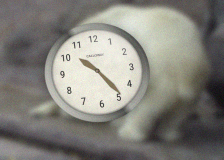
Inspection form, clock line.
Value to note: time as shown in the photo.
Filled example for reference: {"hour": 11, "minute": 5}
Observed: {"hour": 10, "minute": 24}
